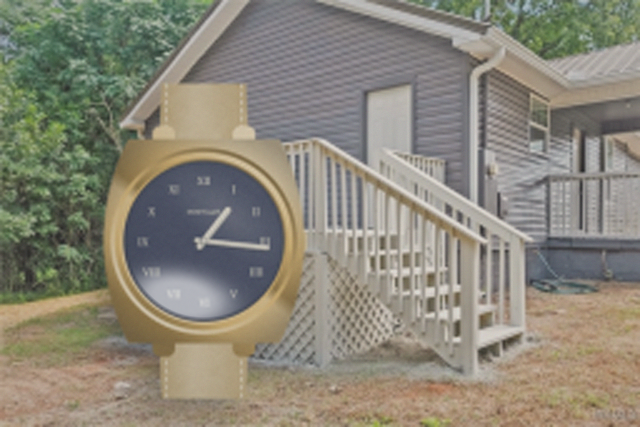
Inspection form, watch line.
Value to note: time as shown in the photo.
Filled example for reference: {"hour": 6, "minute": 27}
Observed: {"hour": 1, "minute": 16}
